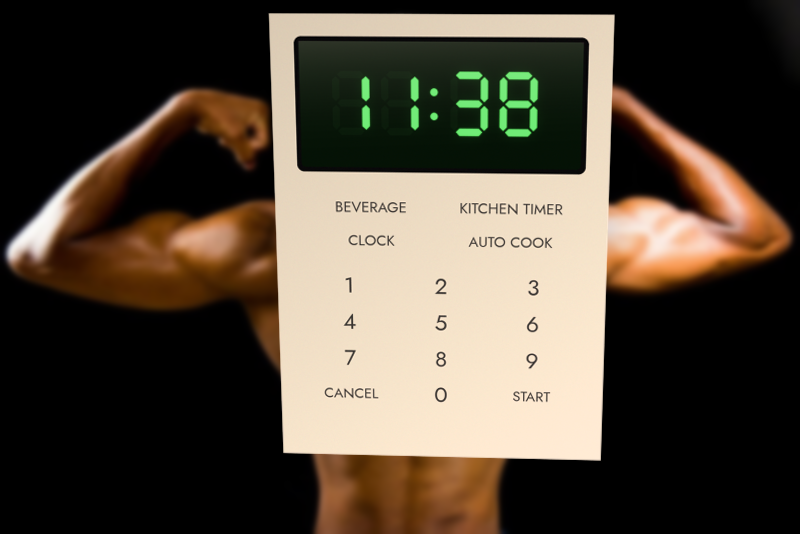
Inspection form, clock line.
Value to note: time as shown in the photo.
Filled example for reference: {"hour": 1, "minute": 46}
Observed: {"hour": 11, "minute": 38}
